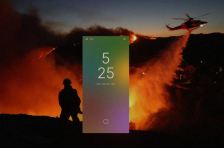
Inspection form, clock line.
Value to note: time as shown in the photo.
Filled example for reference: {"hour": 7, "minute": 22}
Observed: {"hour": 5, "minute": 25}
